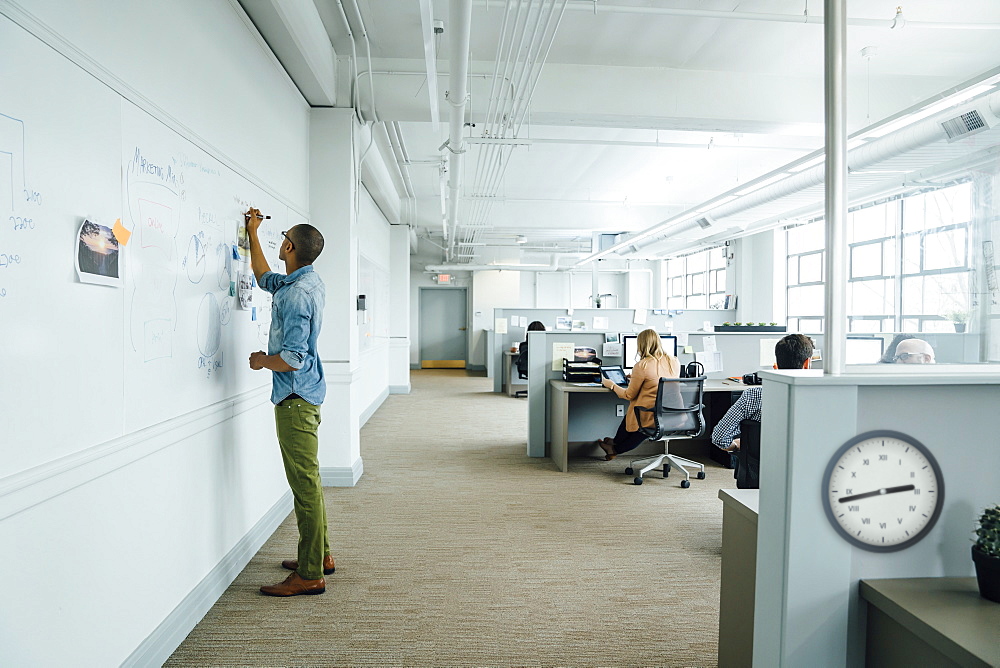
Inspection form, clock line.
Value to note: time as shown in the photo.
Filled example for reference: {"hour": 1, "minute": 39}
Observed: {"hour": 2, "minute": 43}
